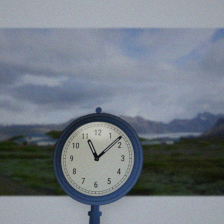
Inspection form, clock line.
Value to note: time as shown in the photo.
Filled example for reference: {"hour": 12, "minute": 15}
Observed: {"hour": 11, "minute": 8}
